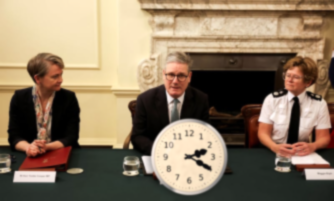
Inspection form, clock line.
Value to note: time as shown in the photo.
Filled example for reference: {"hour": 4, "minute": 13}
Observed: {"hour": 2, "minute": 20}
